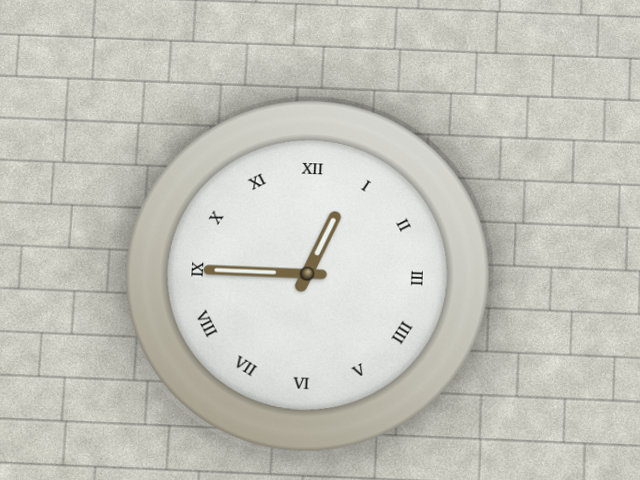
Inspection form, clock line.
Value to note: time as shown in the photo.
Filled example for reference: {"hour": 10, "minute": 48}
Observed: {"hour": 12, "minute": 45}
